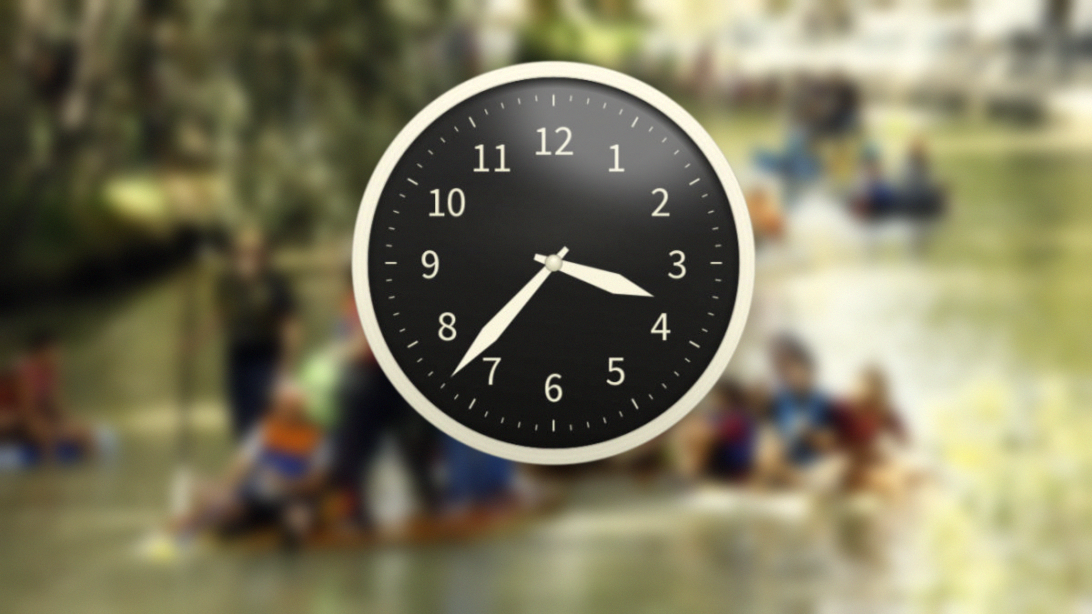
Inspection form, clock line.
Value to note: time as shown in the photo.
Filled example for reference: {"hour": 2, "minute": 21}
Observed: {"hour": 3, "minute": 37}
